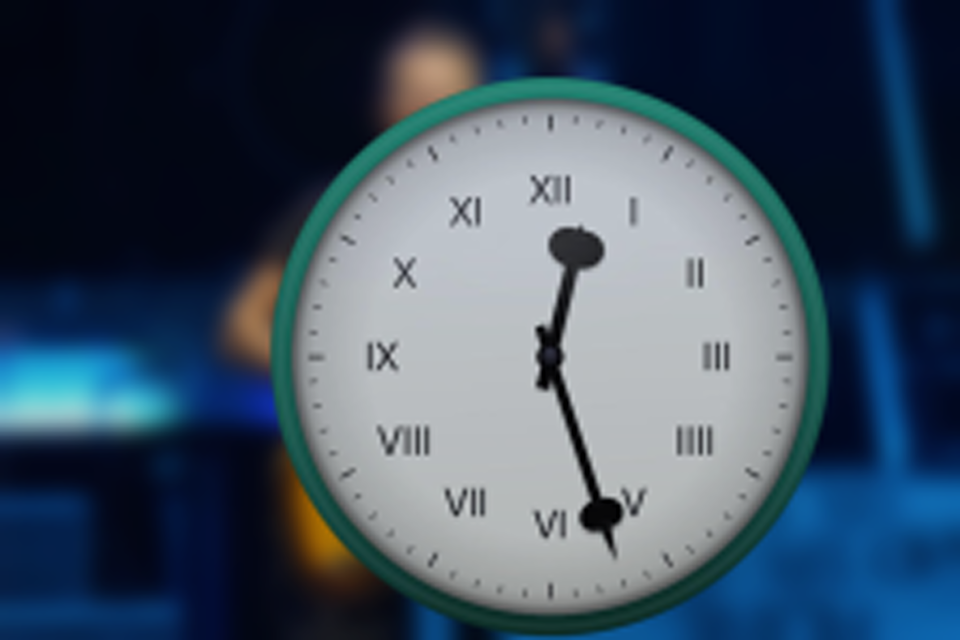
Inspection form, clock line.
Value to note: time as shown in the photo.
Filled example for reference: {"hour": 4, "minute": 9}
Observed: {"hour": 12, "minute": 27}
